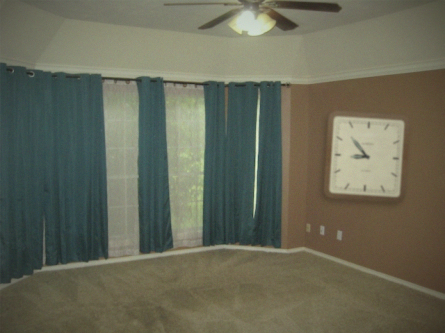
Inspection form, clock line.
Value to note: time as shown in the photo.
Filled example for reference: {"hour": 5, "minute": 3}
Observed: {"hour": 8, "minute": 53}
